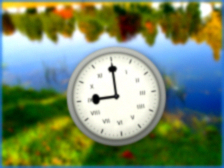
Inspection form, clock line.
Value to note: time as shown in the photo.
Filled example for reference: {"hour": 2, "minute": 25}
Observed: {"hour": 9, "minute": 0}
